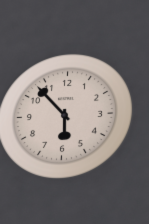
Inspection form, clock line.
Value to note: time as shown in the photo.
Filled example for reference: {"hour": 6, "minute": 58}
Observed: {"hour": 5, "minute": 53}
